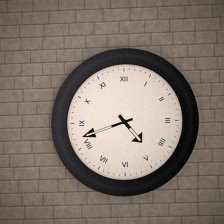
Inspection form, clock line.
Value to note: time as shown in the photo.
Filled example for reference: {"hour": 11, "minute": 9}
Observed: {"hour": 4, "minute": 42}
